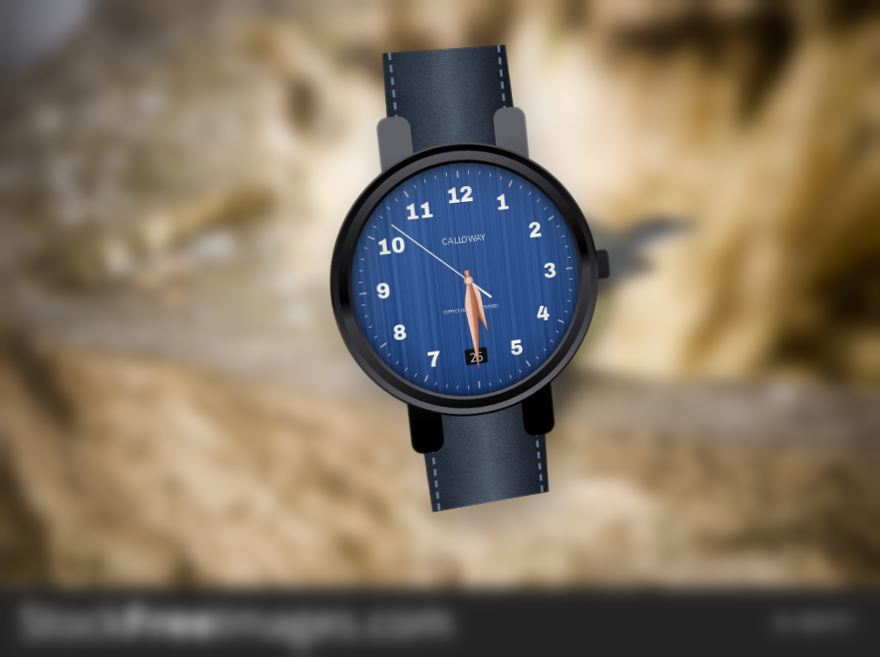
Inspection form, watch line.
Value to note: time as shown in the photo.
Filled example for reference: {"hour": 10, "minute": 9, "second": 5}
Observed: {"hour": 5, "minute": 29, "second": 52}
